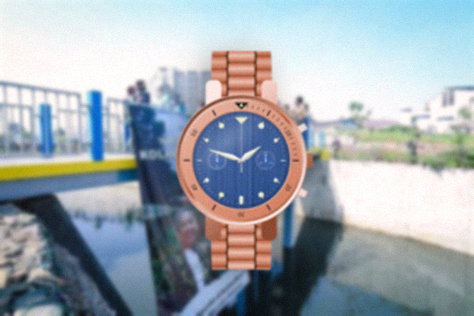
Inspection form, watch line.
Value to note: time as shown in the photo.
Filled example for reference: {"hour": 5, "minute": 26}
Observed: {"hour": 1, "minute": 48}
